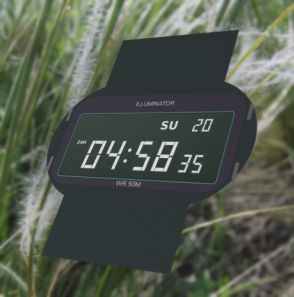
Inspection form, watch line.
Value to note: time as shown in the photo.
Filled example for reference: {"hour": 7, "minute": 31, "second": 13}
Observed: {"hour": 4, "minute": 58, "second": 35}
